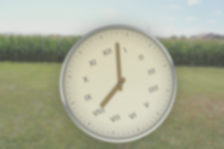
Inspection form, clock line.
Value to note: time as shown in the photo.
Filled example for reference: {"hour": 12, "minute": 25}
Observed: {"hour": 8, "minute": 3}
